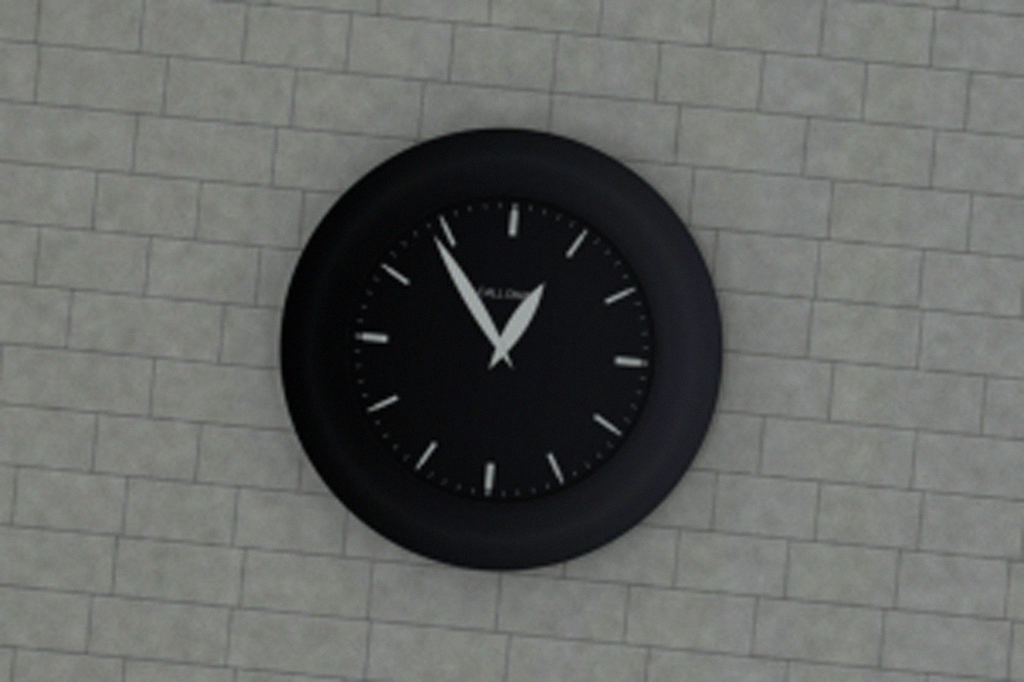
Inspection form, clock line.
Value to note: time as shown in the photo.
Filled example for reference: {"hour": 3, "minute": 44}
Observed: {"hour": 12, "minute": 54}
